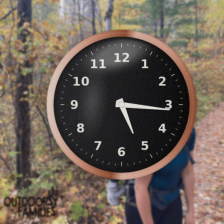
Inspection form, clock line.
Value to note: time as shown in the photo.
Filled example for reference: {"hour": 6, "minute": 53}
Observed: {"hour": 5, "minute": 16}
